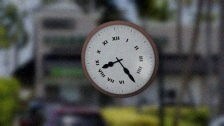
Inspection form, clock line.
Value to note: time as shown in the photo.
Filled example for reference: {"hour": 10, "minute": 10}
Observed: {"hour": 8, "minute": 25}
